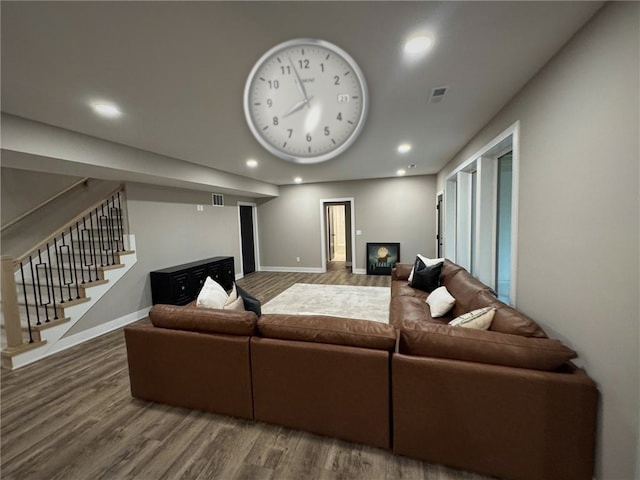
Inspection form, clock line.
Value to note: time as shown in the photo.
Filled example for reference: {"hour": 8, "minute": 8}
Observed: {"hour": 7, "minute": 57}
